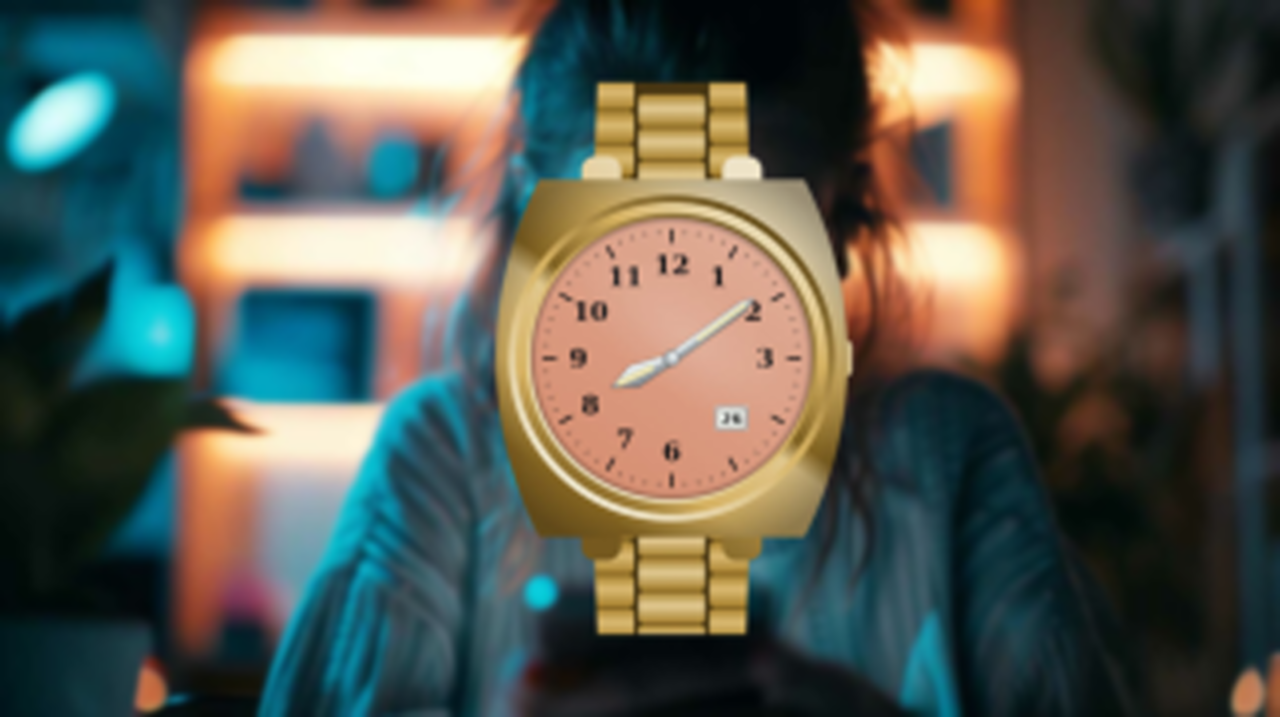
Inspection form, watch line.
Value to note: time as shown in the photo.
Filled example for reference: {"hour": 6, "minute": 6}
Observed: {"hour": 8, "minute": 9}
